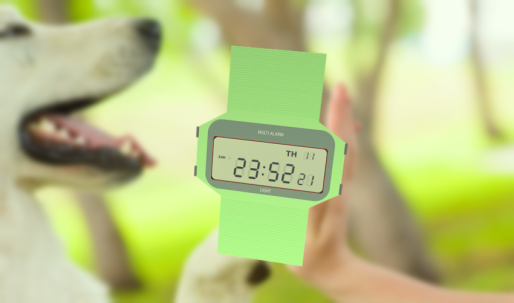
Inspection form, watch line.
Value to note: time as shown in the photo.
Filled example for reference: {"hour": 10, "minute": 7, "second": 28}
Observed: {"hour": 23, "minute": 52, "second": 21}
